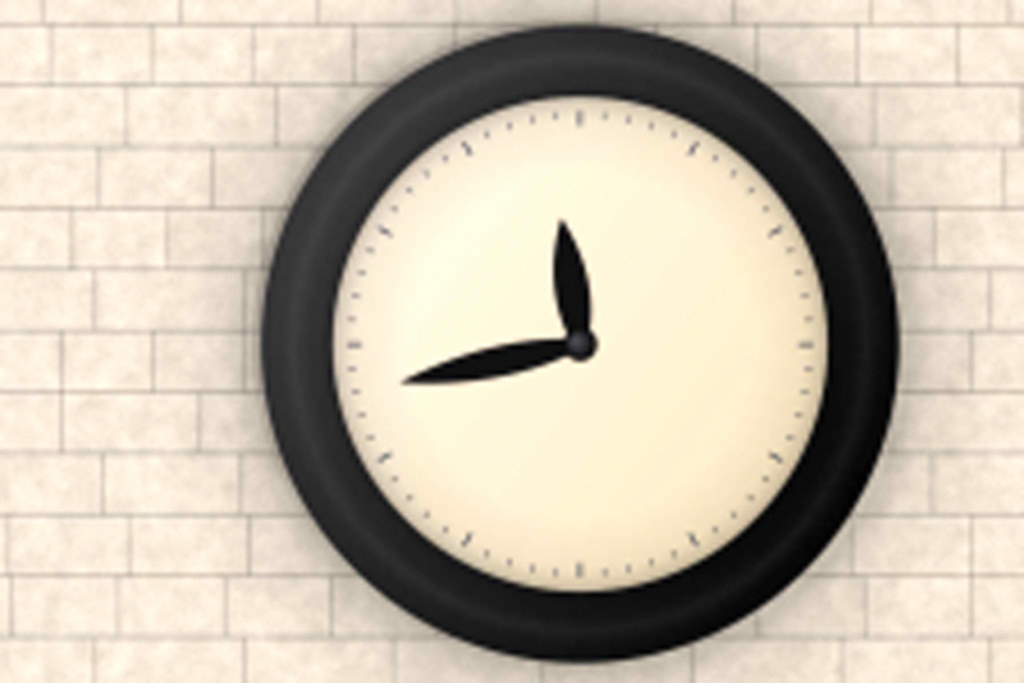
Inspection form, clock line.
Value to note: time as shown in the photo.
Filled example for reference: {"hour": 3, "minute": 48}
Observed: {"hour": 11, "minute": 43}
